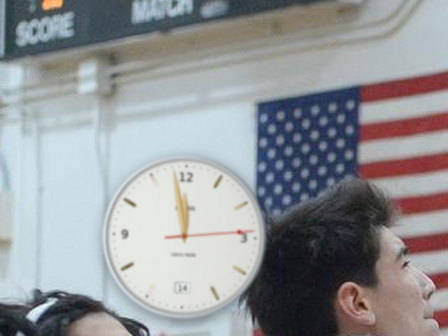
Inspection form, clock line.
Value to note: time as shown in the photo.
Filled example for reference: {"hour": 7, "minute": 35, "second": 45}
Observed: {"hour": 11, "minute": 58, "second": 14}
